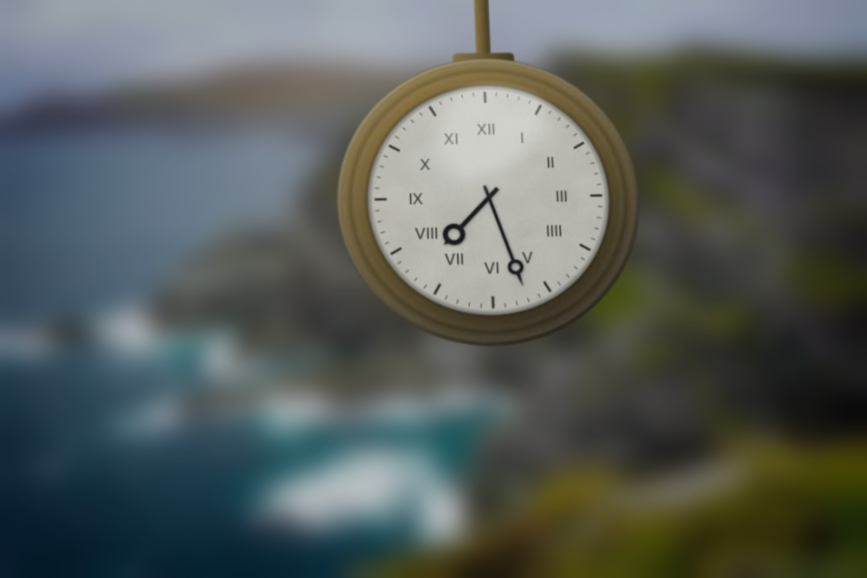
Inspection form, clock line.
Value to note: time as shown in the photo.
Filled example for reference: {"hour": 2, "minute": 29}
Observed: {"hour": 7, "minute": 27}
